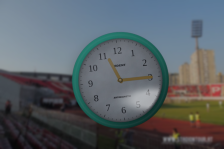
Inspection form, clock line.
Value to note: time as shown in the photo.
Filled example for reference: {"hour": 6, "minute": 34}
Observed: {"hour": 11, "minute": 15}
